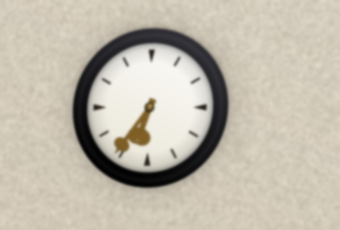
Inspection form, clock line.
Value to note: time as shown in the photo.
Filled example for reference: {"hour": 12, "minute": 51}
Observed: {"hour": 6, "minute": 36}
